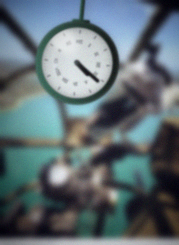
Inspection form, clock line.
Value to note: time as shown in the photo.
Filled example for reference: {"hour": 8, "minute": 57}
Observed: {"hour": 4, "minute": 21}
